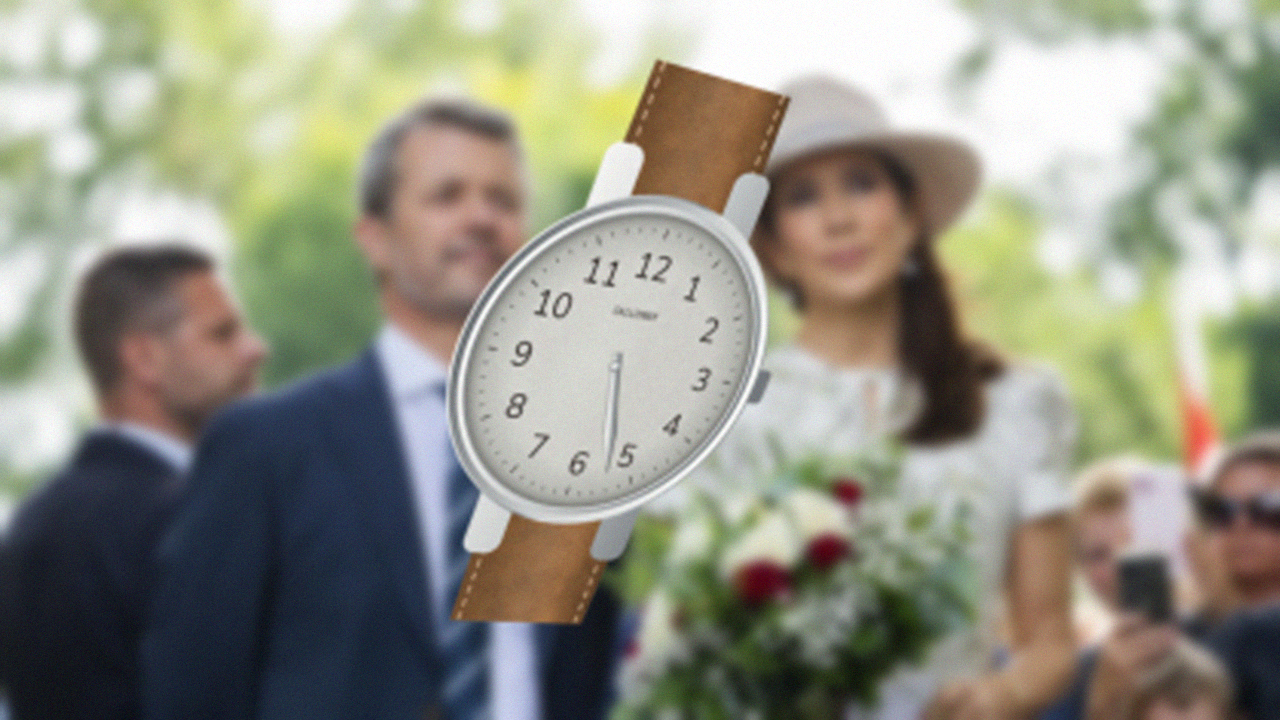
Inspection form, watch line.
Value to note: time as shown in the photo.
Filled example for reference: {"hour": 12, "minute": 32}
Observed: {"hour": 5, "minute": 27}
